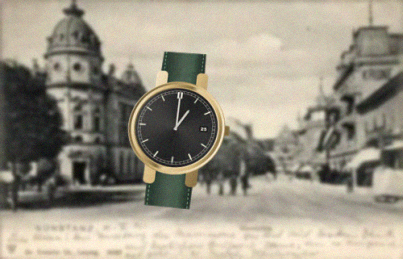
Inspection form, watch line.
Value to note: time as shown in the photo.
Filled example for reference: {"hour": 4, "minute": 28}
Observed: {"hour": 1, "minute": 0}
